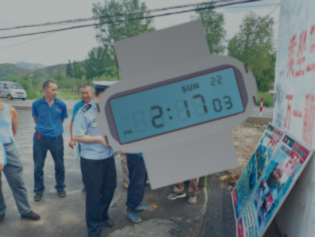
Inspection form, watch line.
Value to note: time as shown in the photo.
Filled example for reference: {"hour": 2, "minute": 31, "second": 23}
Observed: {"hour": 2, "minute": 17, "second": 3}
